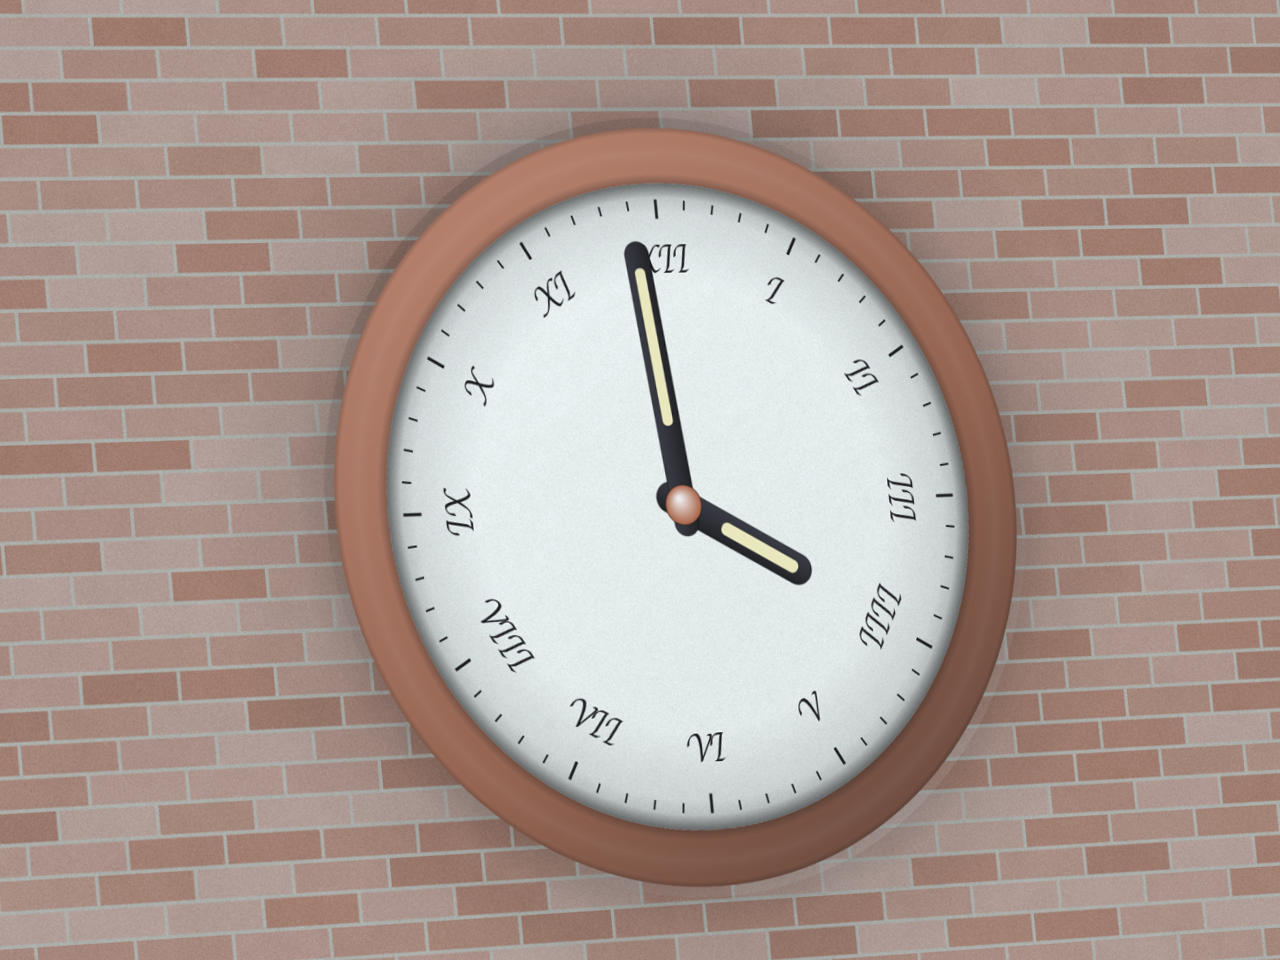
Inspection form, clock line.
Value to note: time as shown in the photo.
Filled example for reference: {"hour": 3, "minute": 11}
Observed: {"hour": 3, "minute": 59}
